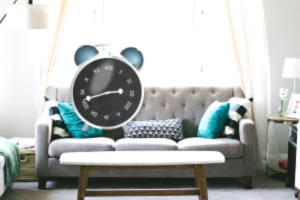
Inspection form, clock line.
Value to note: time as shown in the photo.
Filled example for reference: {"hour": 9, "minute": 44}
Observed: {"hour": 2, "minute": 42}
